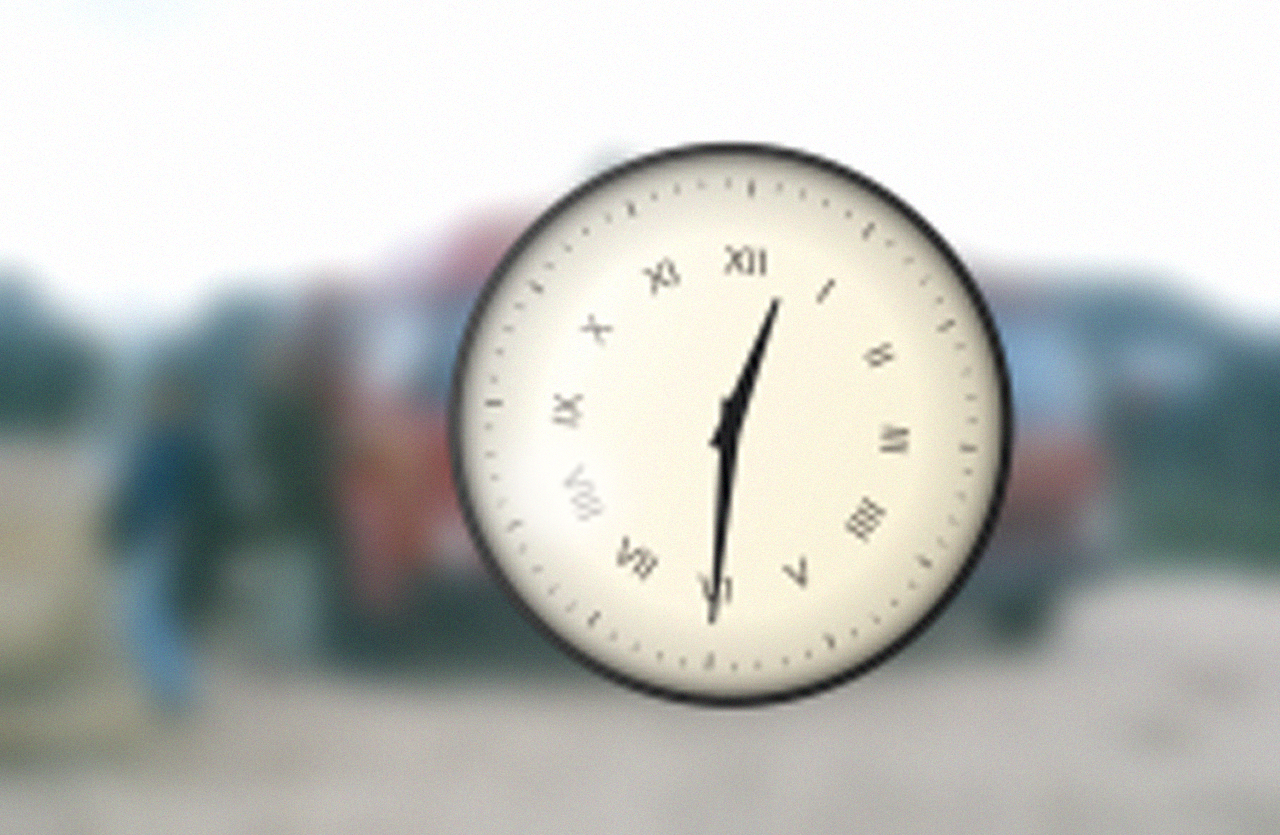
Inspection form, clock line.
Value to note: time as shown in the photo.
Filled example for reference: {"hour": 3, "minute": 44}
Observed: {"hour": 12, "minute": 30}
